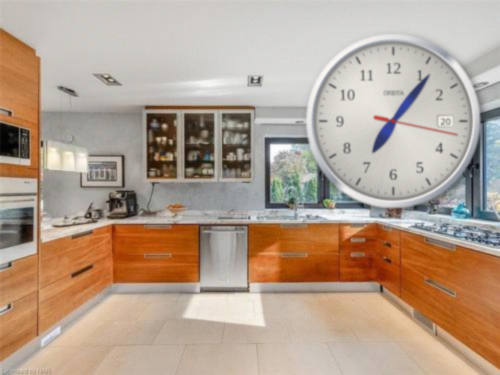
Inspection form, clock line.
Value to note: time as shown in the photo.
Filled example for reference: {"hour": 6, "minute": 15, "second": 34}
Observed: {"hour": 7, "minute": 6, "second": 17}
